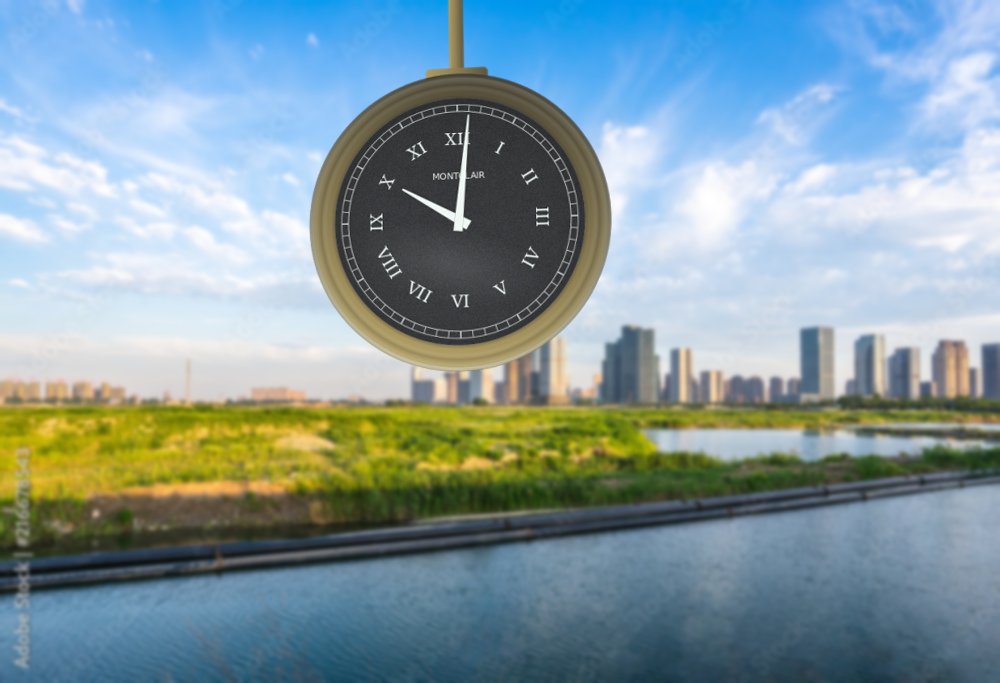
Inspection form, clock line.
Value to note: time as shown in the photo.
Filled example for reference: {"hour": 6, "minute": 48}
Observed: {"hour": 10, "minute": 1}
